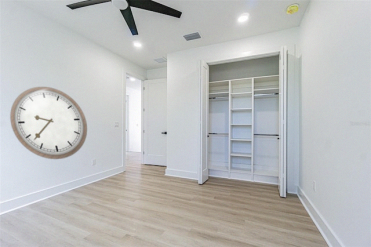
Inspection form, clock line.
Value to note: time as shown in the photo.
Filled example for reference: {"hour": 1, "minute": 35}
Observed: {"hour": 9, "minute": 38}
